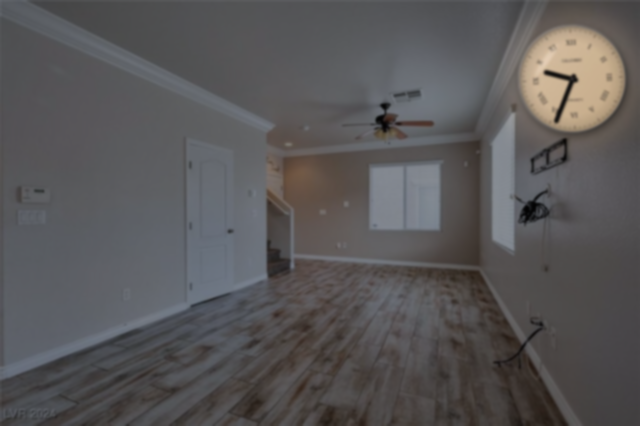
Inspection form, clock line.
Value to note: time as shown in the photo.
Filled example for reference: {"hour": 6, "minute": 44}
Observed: {"hour": 9, "minute": 34}
